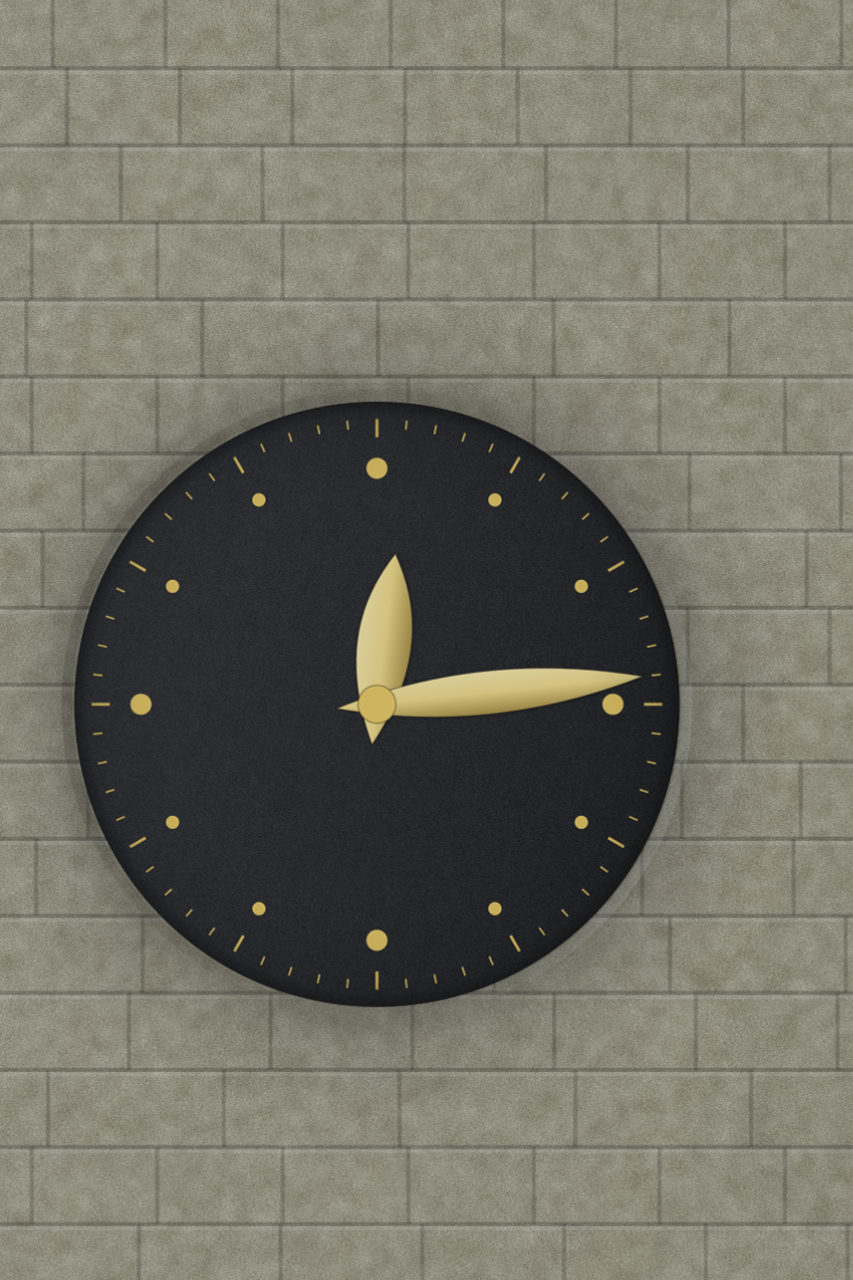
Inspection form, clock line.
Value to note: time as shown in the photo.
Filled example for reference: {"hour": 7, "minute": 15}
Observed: {"hour": 12, "minute": 14}
